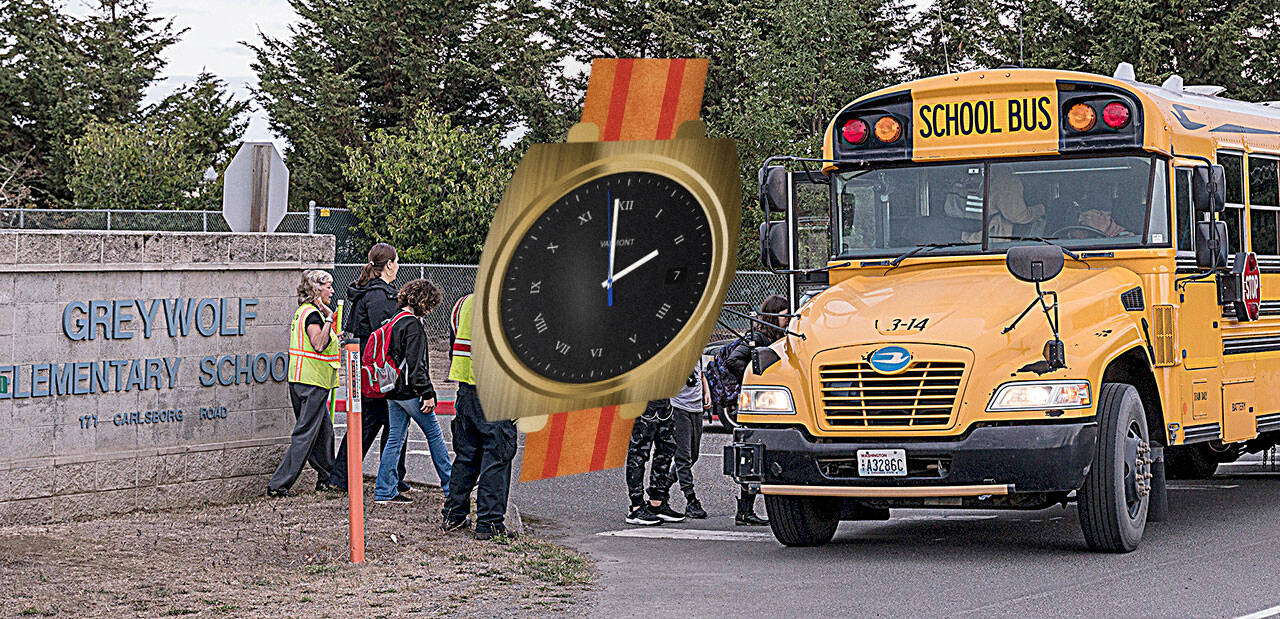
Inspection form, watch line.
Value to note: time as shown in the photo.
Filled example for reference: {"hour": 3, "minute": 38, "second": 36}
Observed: {"hour": 1, "minute": 58, "second": 58}
